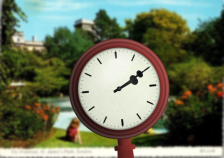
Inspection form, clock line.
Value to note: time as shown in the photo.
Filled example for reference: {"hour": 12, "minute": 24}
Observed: {"hour": 2, "minute": 10}
